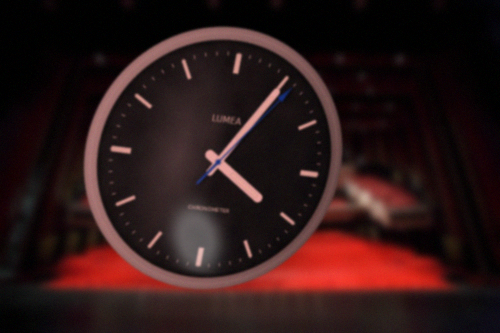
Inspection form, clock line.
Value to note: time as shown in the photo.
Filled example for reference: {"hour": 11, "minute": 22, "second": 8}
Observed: {"hour": 4, "minute": 5, "second": 6}
